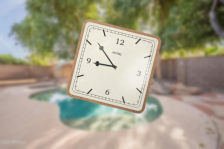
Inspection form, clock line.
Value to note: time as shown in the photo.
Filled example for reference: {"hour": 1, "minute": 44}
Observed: {"hour": 8, "minute": 52}
